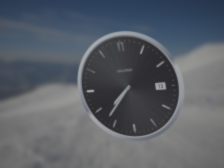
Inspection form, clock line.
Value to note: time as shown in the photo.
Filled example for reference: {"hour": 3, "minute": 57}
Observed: {"hour": 7, "minute": 37}
